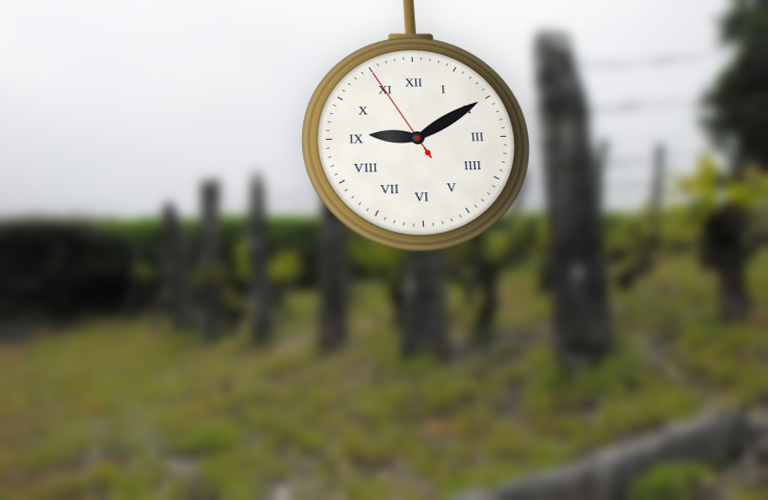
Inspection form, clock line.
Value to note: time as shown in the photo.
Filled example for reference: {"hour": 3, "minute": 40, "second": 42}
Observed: {"hour": 9, "minute": 9, "second": 55}
